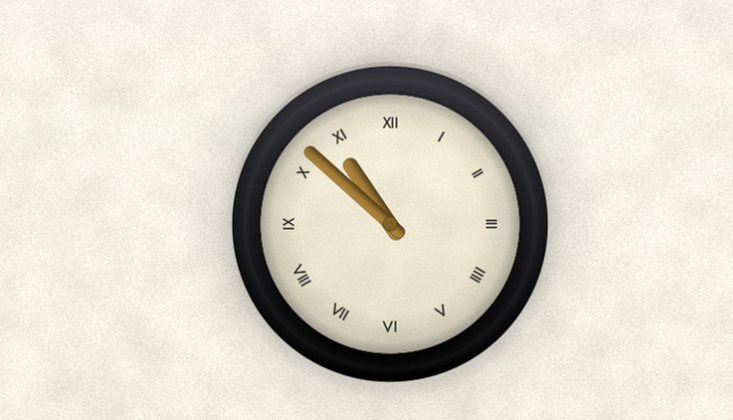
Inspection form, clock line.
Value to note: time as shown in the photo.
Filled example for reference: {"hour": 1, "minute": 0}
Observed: {"hour": 10, "minute": 52}
